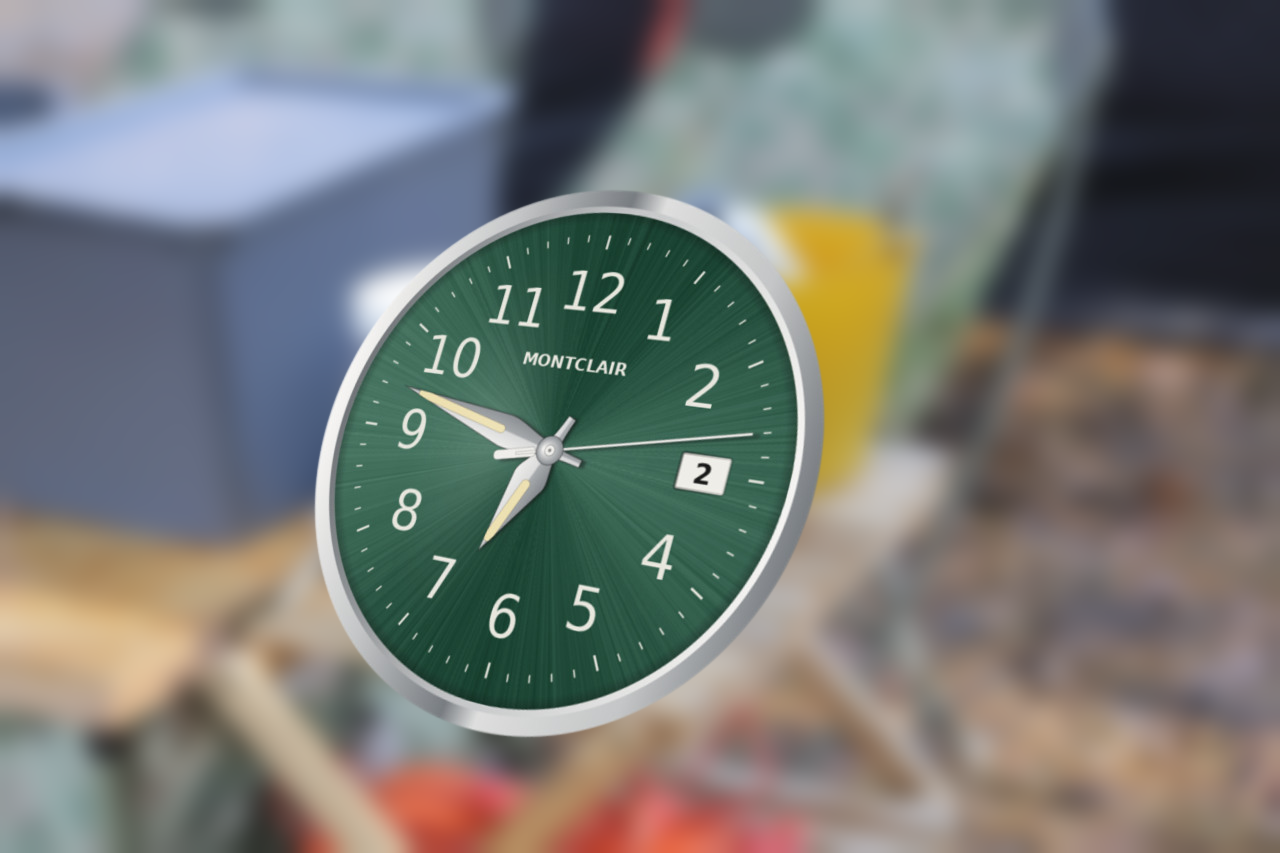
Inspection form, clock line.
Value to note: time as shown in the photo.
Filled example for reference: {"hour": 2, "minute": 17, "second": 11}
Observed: {"hour": 6, "minute": 47, "second": 13}
